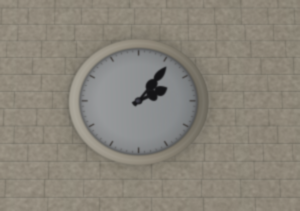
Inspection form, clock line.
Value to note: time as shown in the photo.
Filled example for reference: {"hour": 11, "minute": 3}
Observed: {"hour": 2, "minute": 6}
